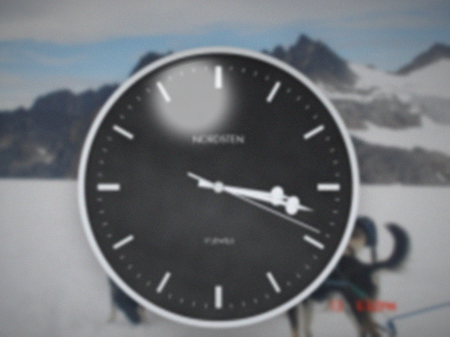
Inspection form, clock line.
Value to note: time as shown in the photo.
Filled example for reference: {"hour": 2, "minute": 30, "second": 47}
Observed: {"hour": 3, "minute": 17, "second": 19}
